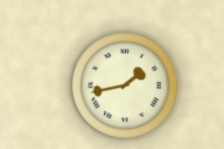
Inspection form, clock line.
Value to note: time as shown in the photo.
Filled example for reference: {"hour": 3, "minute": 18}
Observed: {"hour": 1, "minute": 43}
